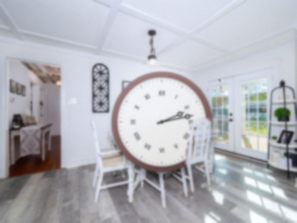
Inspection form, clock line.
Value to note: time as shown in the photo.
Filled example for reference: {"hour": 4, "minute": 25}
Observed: {"hour": 2, "minute": 13}
